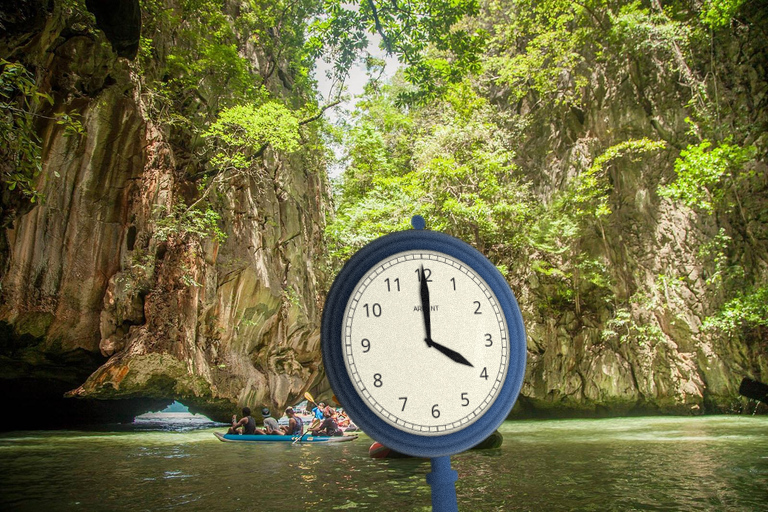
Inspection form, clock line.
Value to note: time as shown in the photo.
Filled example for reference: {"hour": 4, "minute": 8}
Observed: {"hour": 4, "minute": 0}
